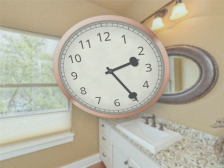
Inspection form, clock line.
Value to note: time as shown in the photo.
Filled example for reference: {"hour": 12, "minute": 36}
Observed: {"hour": 2, "minute": 25}
